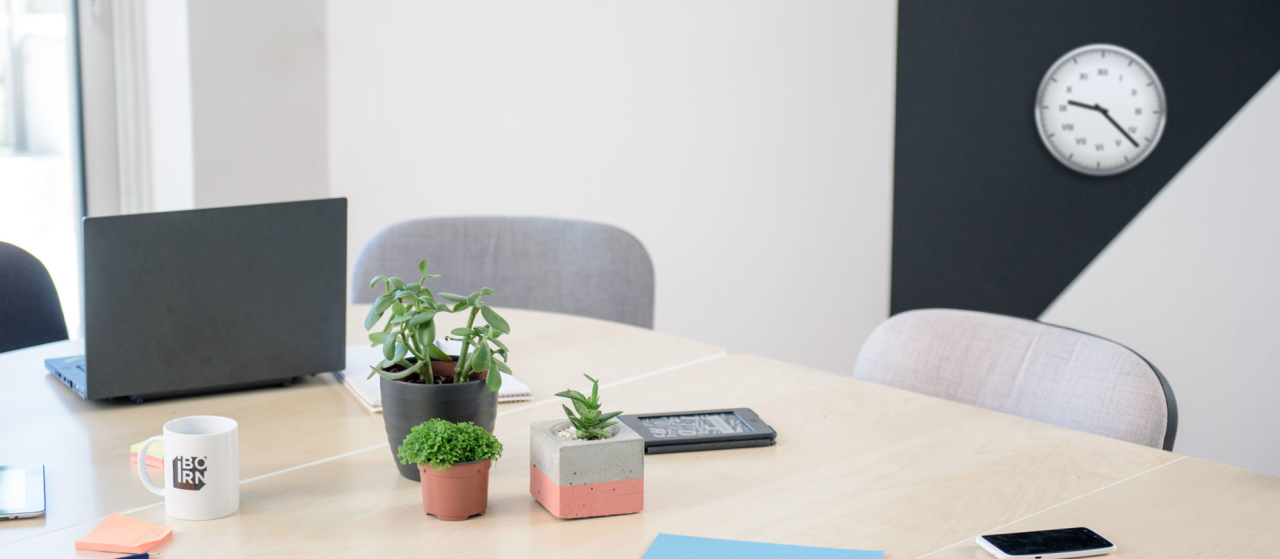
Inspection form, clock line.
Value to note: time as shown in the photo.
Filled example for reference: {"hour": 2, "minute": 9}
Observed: {"hour": 9, "minute": 22}
